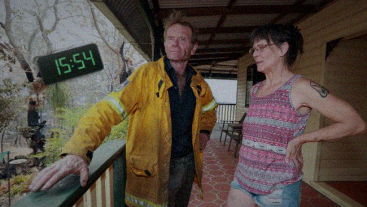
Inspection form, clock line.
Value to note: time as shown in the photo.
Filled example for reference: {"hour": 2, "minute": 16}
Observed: {"hour": 15, "minute": 54}
